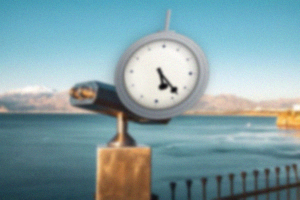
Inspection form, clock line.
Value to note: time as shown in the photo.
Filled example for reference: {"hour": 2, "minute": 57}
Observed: {"hour": 5, "minute": 23}
